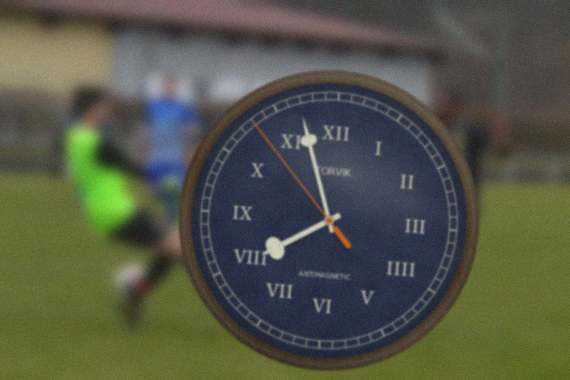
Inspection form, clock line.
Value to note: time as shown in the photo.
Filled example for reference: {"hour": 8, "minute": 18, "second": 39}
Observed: {"hour": 7, "minute": 56, "second": 53}
